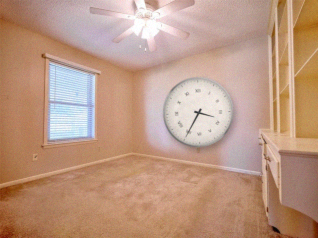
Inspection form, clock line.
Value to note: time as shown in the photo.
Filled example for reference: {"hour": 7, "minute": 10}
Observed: {"hour": 3, "minute": 35}
